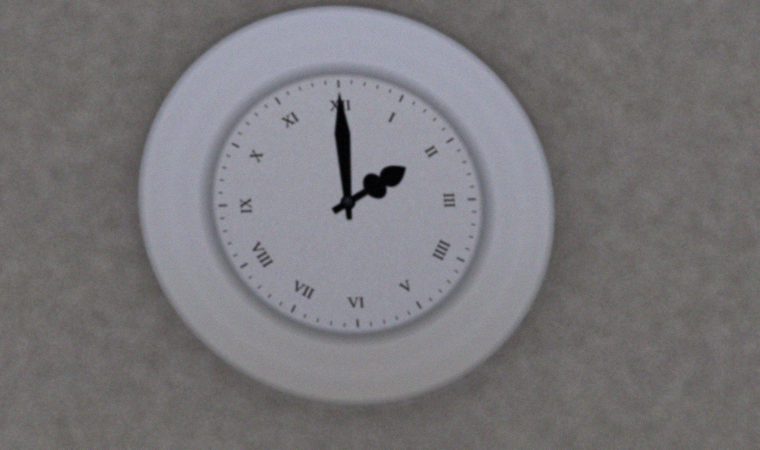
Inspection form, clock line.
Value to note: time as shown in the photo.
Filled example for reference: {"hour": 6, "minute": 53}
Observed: {"hour": 2, "minute": 0}
